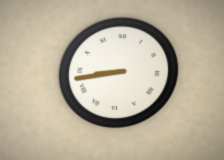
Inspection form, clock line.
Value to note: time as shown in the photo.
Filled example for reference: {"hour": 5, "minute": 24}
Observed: {"hour": 8, "minute": 43}
